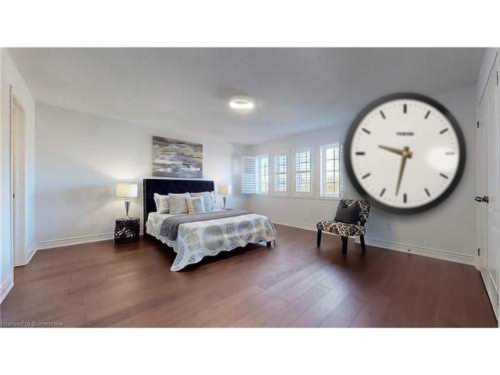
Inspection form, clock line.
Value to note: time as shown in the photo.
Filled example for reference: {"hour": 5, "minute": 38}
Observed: {"hour": 9, "minute": 32}
